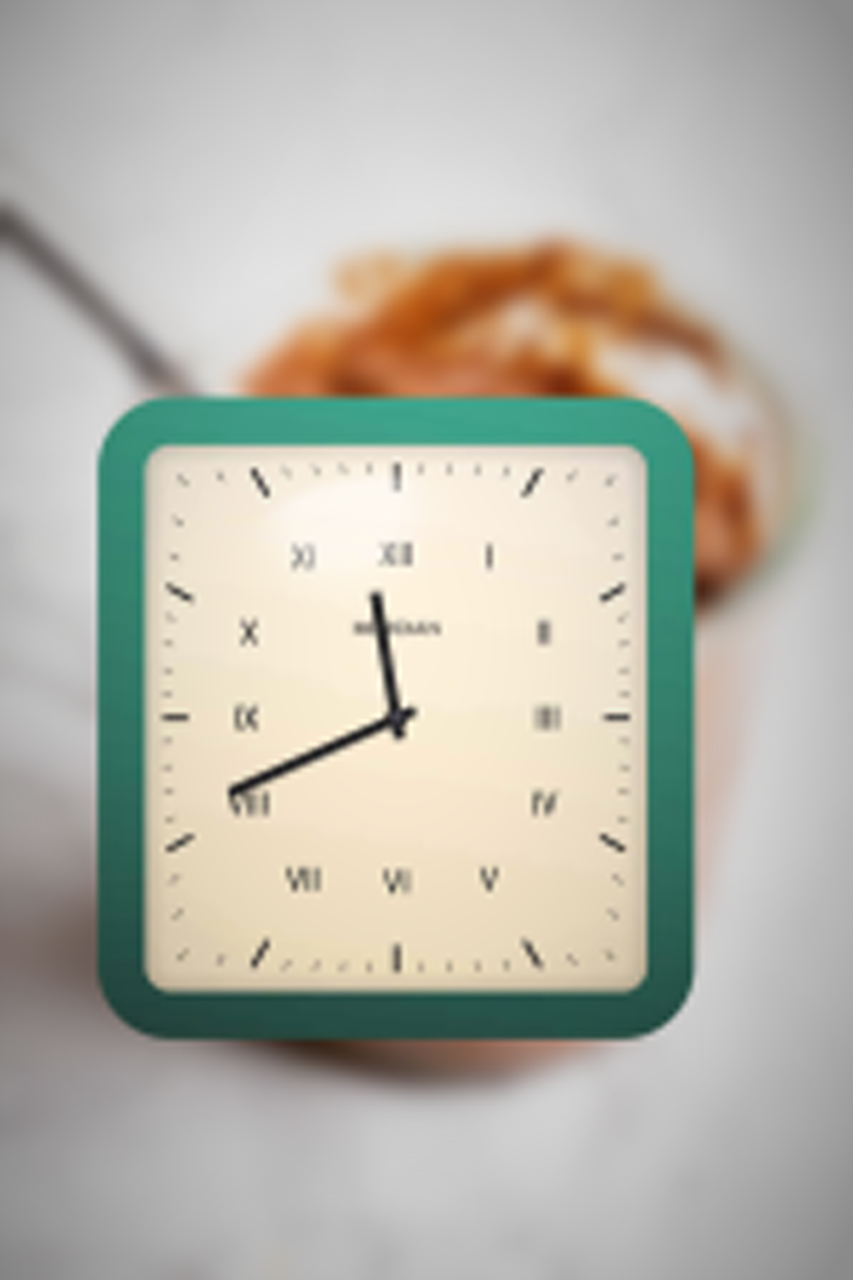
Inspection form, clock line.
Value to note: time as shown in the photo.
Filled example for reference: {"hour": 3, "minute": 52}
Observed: {"hour": 11, "minute": 41}
